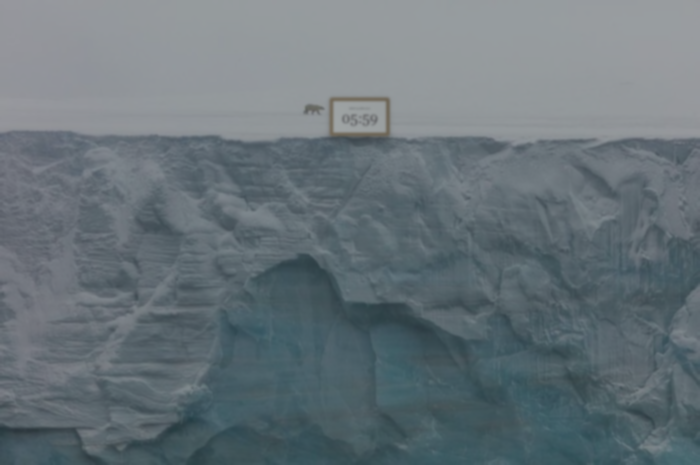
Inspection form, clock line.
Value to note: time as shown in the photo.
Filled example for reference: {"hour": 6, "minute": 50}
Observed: {"hour": 5, "minute": 59}
